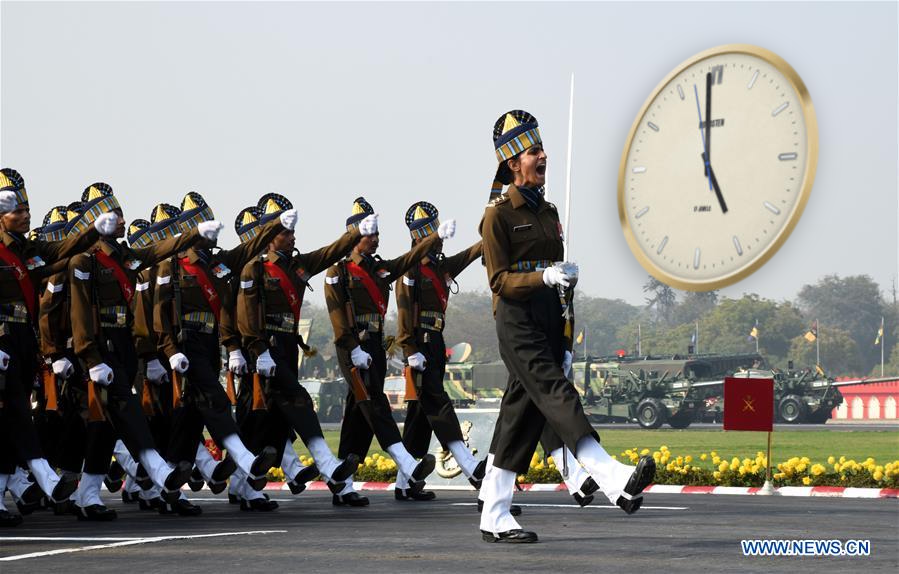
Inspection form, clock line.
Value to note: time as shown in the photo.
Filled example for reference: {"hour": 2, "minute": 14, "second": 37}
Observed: {"hour": 4, "minute": 58, "second": 57}
